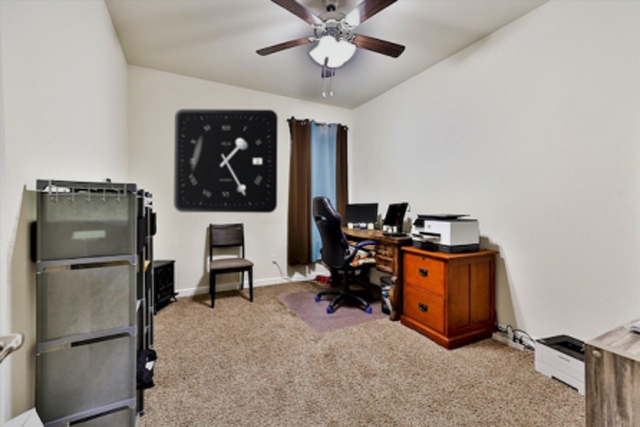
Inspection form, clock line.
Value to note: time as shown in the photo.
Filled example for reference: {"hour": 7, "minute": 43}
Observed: {"hour": 1, "minute": 25}
